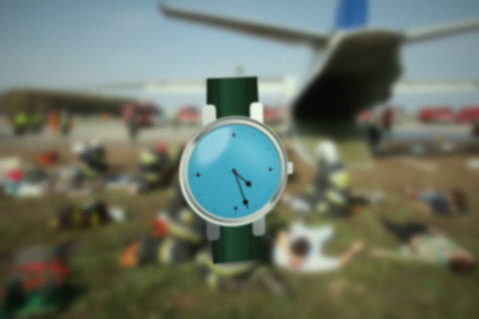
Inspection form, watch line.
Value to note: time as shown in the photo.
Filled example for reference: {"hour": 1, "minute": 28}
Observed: {"hour": 4, "minute": 27}
